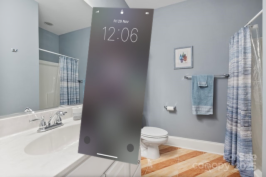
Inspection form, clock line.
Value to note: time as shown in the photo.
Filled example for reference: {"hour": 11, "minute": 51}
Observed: {"hour": 12, "minute": 6}
